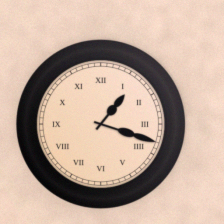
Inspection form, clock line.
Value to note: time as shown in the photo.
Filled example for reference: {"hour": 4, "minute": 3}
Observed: {"hour": 1, "minute": 18}
